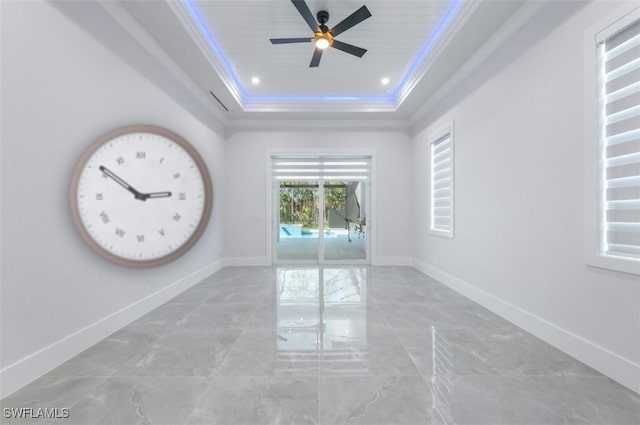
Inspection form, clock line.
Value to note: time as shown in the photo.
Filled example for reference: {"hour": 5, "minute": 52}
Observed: {"hour": 2, "minute": 51}
